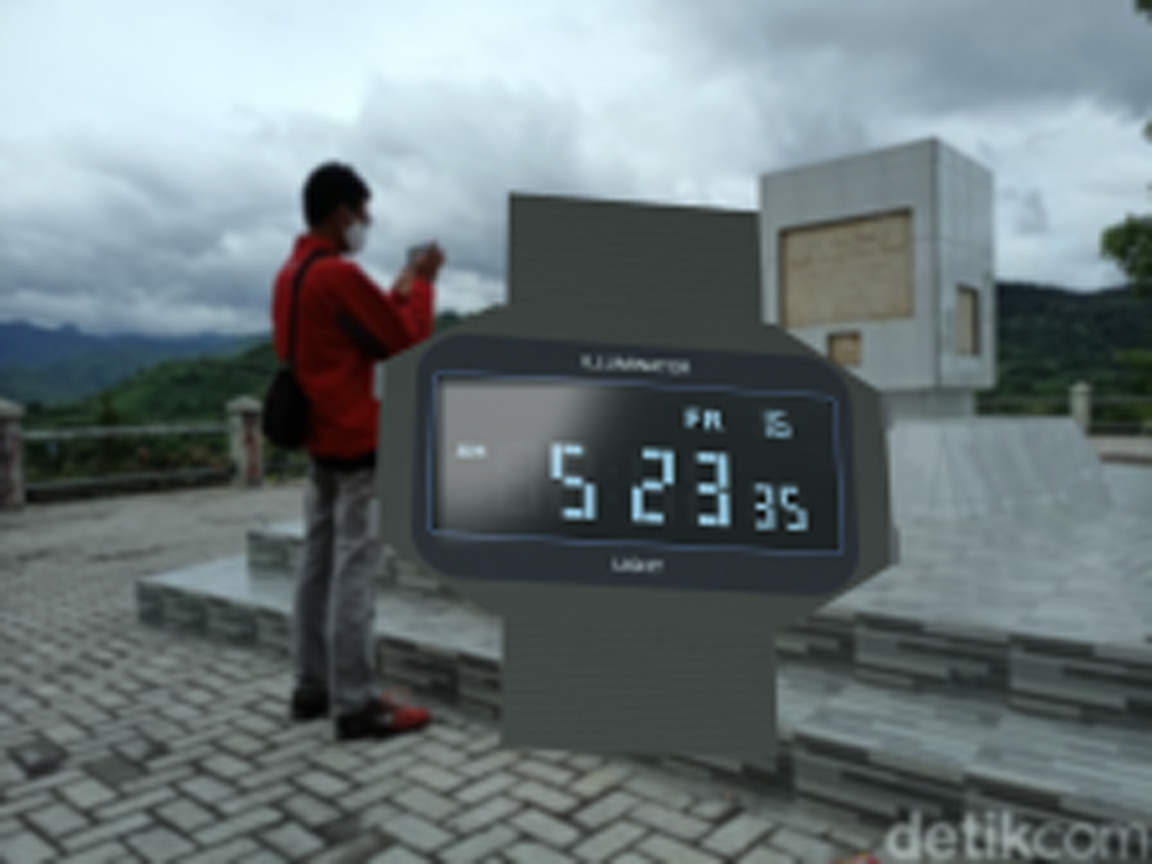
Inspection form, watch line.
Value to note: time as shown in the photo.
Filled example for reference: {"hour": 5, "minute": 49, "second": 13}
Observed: {"hour": 5, "minute": 23, "second": 35}
